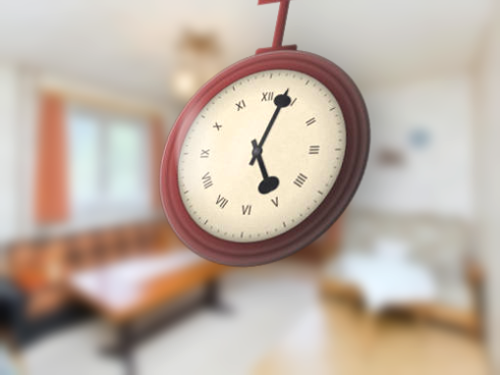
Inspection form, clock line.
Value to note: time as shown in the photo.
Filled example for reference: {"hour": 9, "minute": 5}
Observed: {"hour": 5, "minute": 3}
